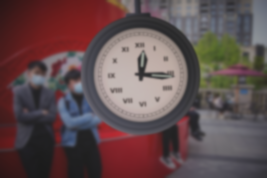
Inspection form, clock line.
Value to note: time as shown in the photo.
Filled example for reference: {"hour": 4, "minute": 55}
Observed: {"hour": 12, "minute": 16}
